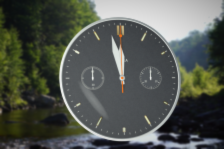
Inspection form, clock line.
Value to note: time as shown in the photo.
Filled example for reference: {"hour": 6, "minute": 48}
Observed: {"hour": 11, "minute": 58}
